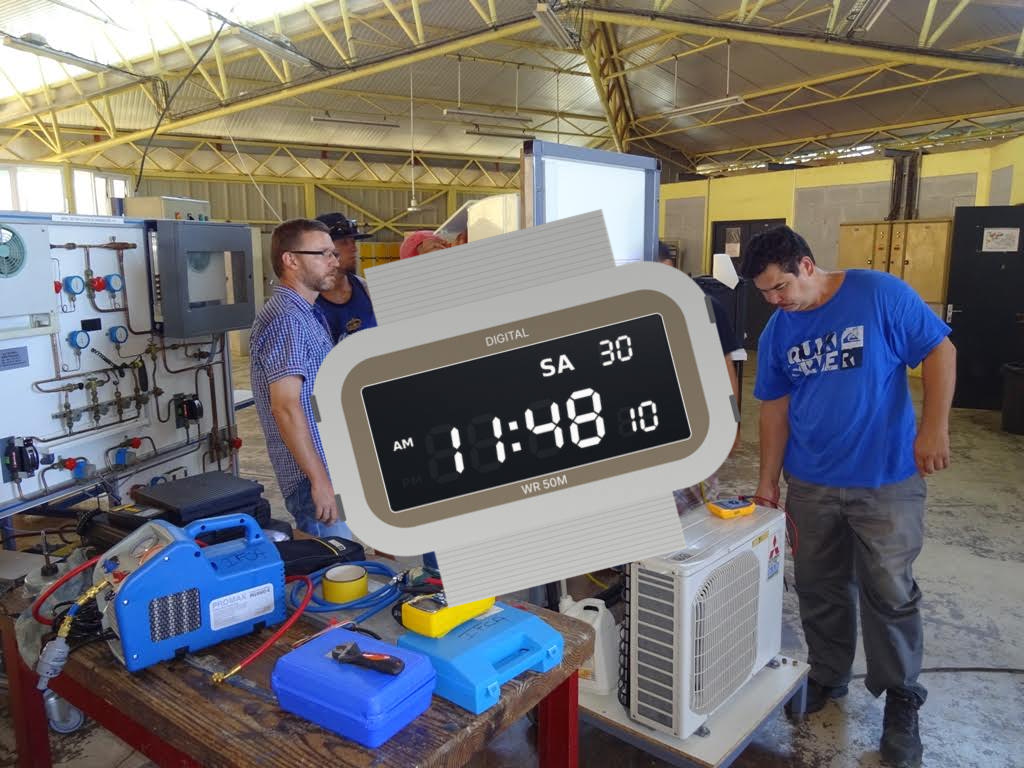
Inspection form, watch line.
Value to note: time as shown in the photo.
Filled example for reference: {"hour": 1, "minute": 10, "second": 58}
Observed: {"hour": 11, "minute": 48, "second": 10}
